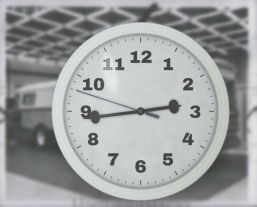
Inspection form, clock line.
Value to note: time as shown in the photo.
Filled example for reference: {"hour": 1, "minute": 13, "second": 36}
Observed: {"hour": 2, "minute": 43, "second": 48}
